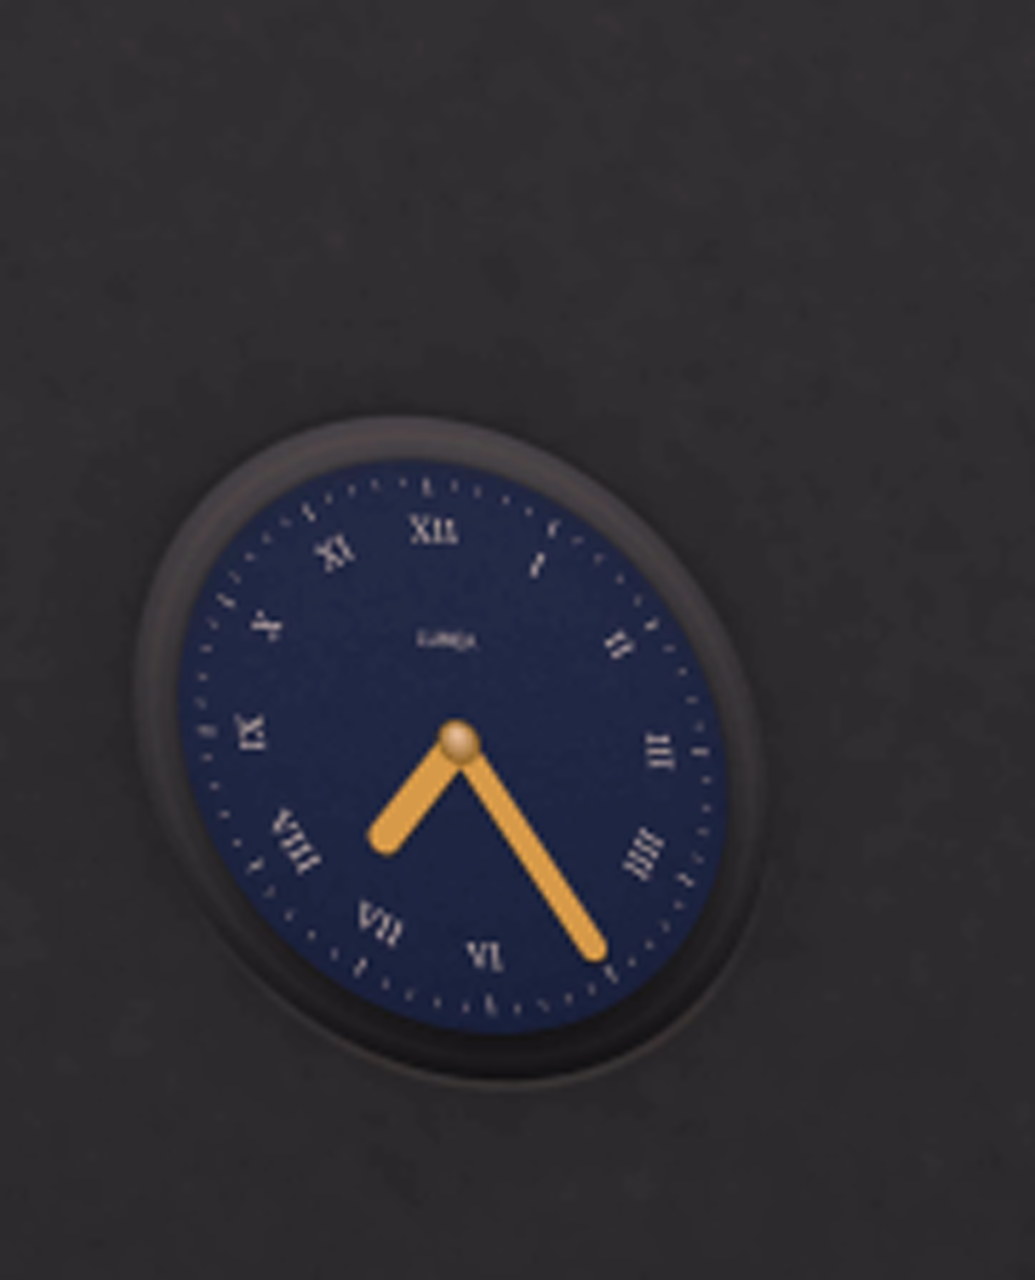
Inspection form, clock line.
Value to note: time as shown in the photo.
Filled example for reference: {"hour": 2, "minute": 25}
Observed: {"hour": 7, "minute": 25}
